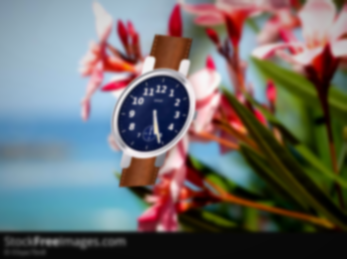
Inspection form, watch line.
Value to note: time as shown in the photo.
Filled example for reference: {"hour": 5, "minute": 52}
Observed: {"hour": 5, "minute": 26}
